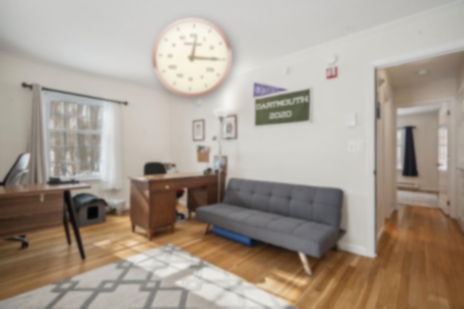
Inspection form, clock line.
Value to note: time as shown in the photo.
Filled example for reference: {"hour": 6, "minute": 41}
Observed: {"hour": 12, "minute": 15}
